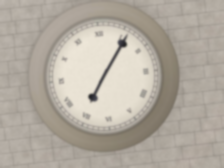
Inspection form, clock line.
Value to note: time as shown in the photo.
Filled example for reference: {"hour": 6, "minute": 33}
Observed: {"hour": 7, "minute": 6}
